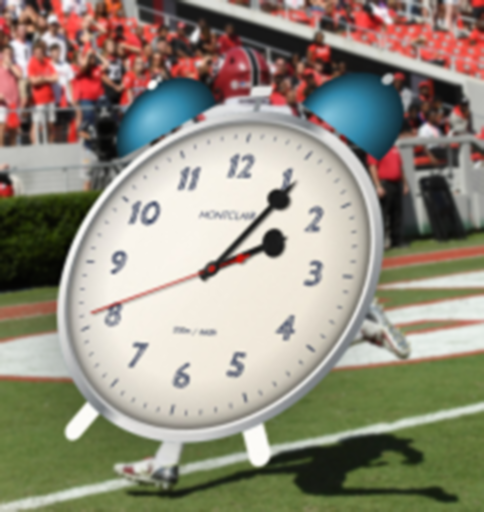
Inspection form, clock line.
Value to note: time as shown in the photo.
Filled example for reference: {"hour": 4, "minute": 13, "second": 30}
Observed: {"hour": 2, "minute": 5, "second": 41}
